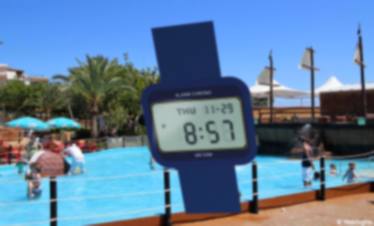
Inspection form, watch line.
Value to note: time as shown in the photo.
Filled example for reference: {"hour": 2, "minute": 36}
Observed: {"hour": 8, "minute": 57}
